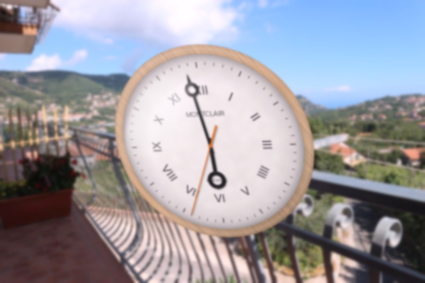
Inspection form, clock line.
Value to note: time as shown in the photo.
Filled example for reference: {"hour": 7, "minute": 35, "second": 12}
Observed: {"hour": 5, "minute": 58, "second": 34}
